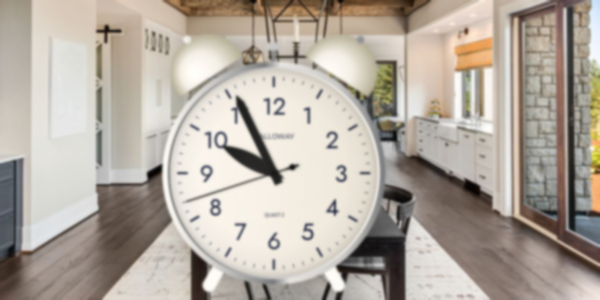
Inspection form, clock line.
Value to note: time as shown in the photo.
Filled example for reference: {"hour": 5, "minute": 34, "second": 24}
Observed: {"hour": 9, "minute": 55, "second": 42}
